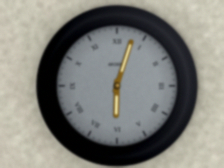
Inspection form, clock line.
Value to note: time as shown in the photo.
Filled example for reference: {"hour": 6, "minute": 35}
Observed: {"hour": 6, "minute": 3}
